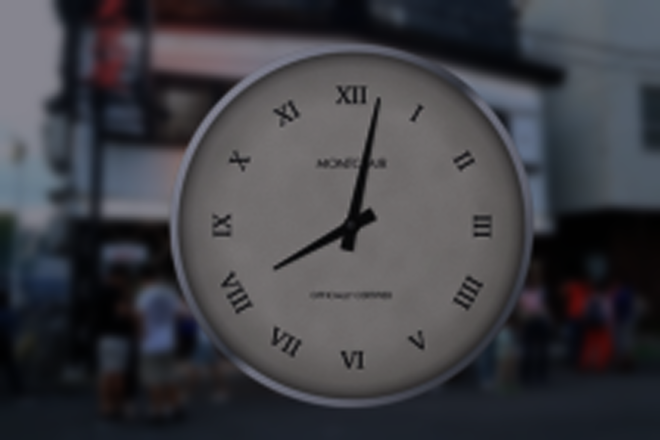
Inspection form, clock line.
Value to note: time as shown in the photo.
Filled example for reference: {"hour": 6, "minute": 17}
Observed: {"hour": 8, "minute": 2}
